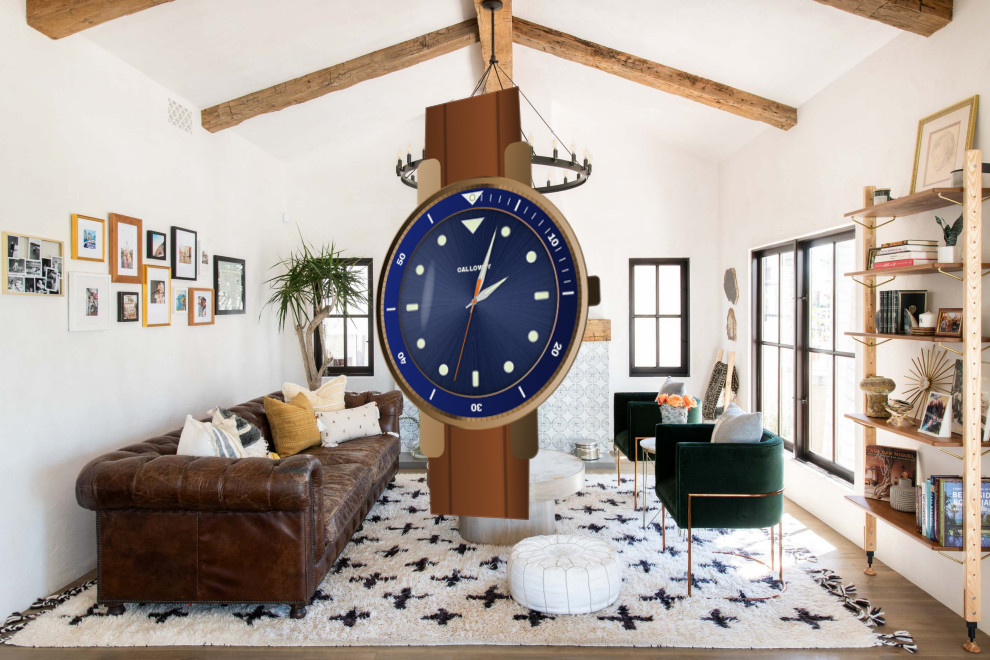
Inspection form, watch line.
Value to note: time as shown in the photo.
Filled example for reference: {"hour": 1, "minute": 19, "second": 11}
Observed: {"hour": 2, "minute": 3, "second": 33}
